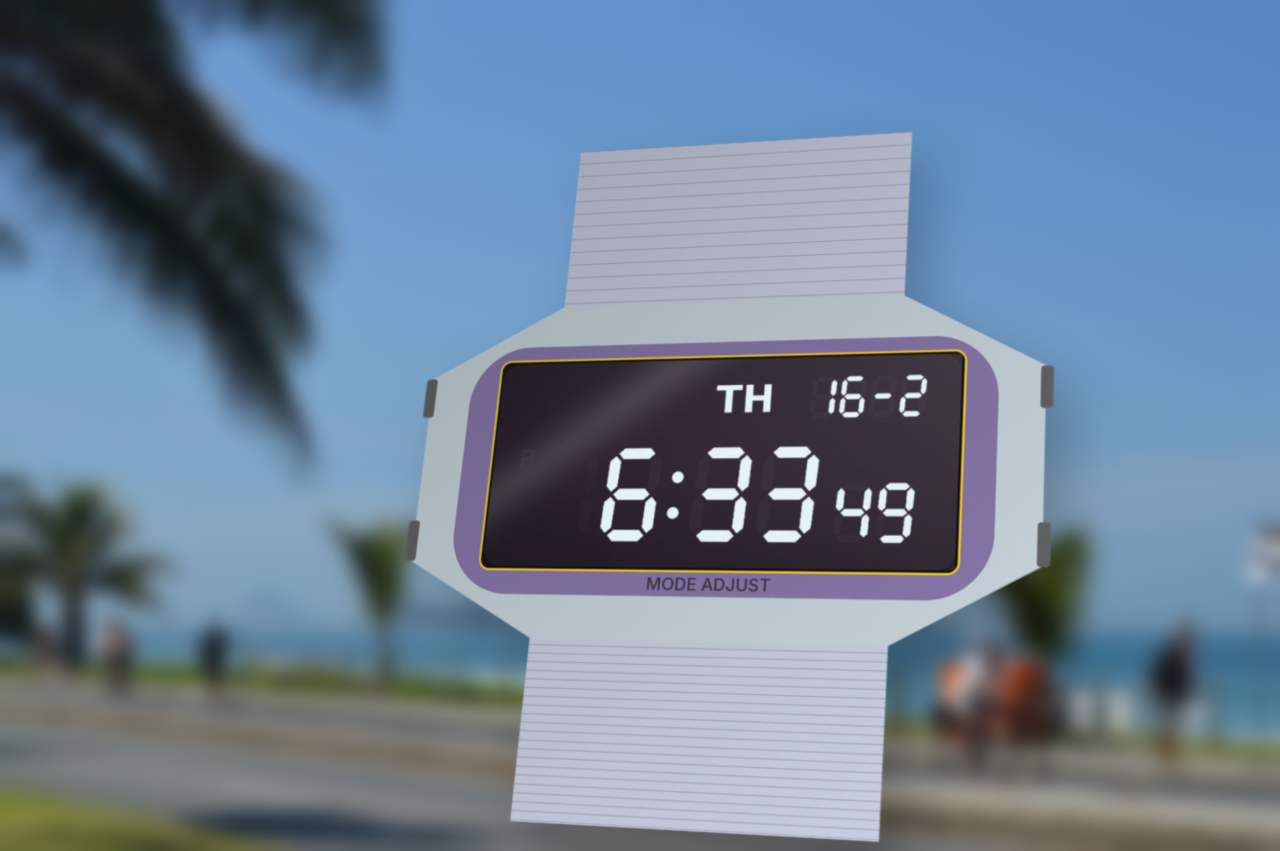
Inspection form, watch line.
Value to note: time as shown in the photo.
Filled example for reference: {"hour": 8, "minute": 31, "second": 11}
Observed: {"hour": 6, "minute": 33, "second": 49}
